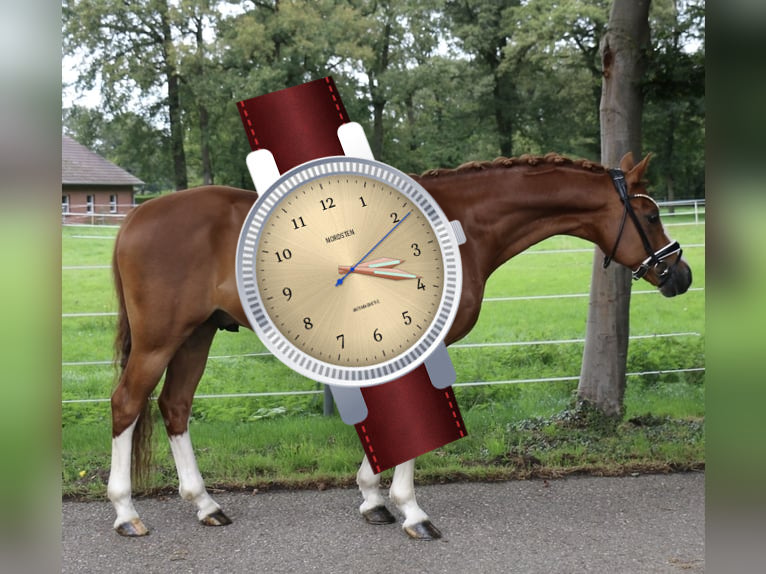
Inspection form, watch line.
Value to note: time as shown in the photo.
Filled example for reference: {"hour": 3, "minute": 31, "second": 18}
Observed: {"hour": 3, "minute": 19, "second": 11}
